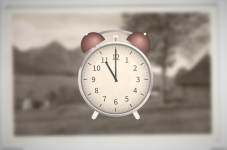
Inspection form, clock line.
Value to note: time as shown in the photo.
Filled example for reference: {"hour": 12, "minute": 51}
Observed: {"hour": 11, "minute": 0}
